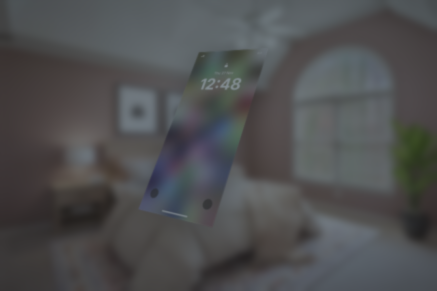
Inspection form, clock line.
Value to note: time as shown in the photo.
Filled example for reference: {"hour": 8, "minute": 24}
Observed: {"hour": 12, "minute": 48}
